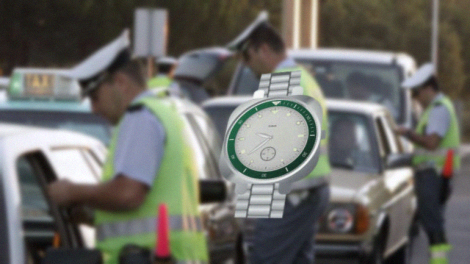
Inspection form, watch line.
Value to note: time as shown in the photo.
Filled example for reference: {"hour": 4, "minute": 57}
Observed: {"hour": 9, "minute": 38}
